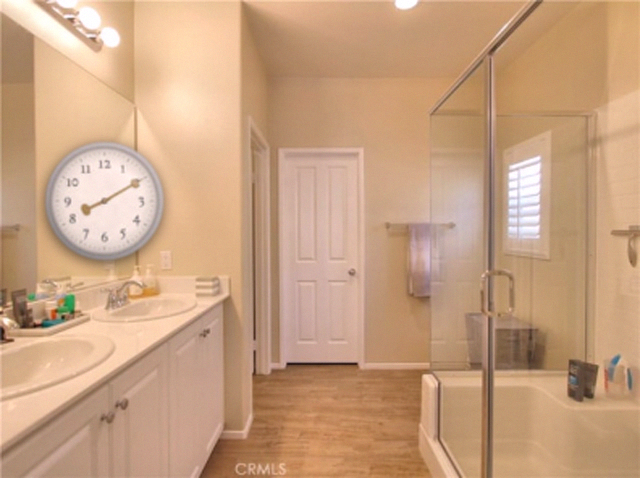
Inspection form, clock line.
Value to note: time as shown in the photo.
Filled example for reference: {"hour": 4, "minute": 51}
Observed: {"hour": 8, "minute": 10}
